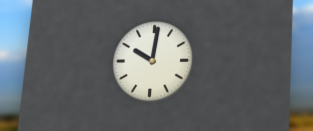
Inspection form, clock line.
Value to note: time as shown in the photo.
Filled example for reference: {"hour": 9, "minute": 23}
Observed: {"hour": 10, "minute": 1}
